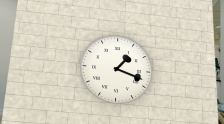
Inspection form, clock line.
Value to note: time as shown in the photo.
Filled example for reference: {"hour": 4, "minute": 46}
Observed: {"hour": 1, "minute": 18}
